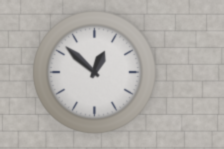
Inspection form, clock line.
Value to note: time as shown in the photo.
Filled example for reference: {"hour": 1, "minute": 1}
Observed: {"hour": 12, "minute": 52}
